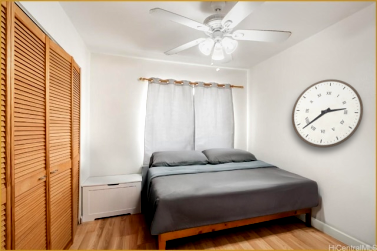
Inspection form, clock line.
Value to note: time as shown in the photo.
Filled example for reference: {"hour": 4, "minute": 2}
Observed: {"hour": 2, "minute": 38}
